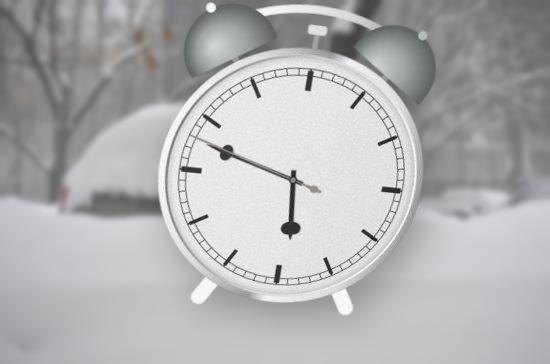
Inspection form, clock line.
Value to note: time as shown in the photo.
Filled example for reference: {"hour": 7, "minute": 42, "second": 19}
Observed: {"hour": 5, "minute": 47, "second": 48}
